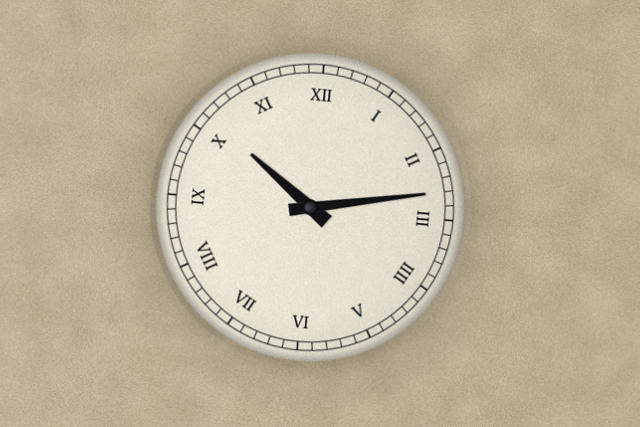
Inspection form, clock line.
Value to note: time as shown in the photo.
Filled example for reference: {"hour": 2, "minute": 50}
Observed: {"hour": 10, "minute": 13}
